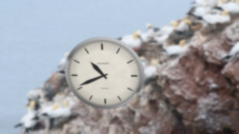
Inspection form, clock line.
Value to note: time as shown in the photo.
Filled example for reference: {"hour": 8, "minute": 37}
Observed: {"hour": 10, "minute": 41}
